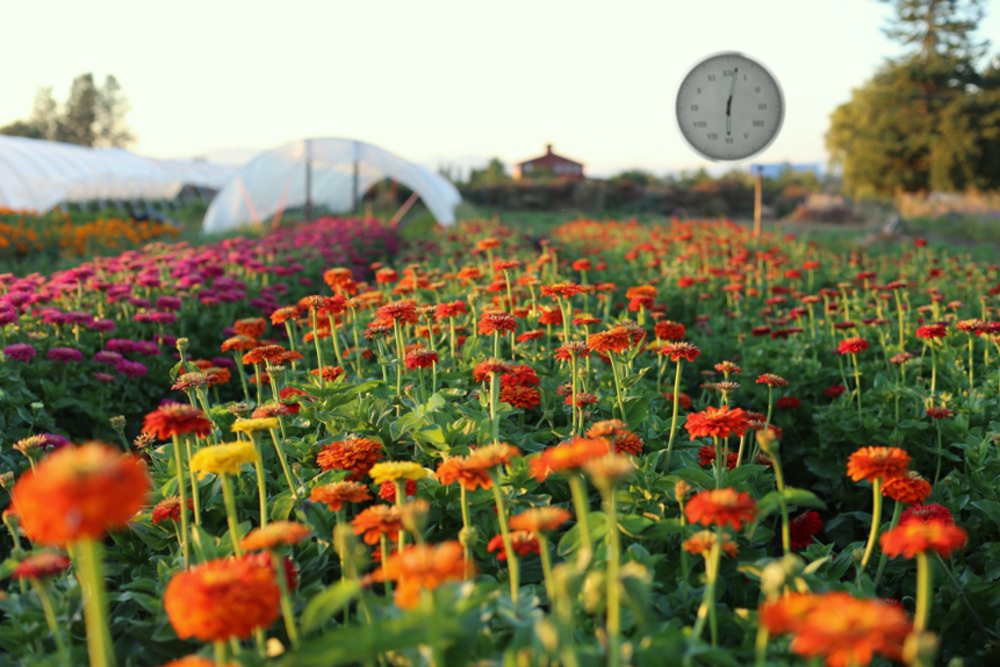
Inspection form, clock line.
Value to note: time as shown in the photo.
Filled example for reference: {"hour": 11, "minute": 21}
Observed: {"hour": 6, "minute": 2}
